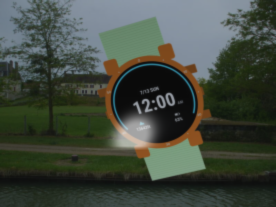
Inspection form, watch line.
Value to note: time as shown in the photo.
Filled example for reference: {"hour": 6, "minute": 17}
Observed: {"hour": 12, "minute": 0}
